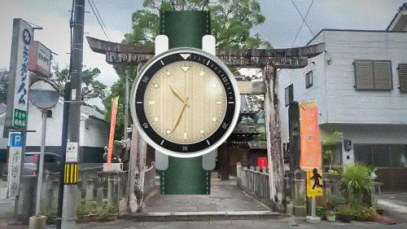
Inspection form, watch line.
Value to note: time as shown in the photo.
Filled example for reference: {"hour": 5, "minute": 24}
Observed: {"hour": 10, "minute": 34}
